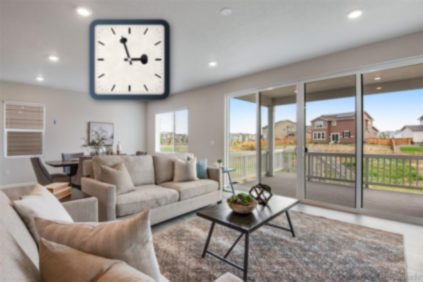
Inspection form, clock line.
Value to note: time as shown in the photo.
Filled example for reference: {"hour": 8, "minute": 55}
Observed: {"hour": 2, "minute": 57}
